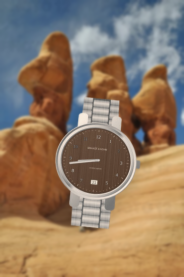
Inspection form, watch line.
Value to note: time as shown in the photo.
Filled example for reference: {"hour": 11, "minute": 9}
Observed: {"hour": 8, "minute": 43}
